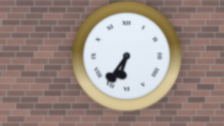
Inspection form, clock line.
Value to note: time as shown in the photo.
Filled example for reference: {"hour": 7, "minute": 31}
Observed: {"hour": 6, "minute": 36}
